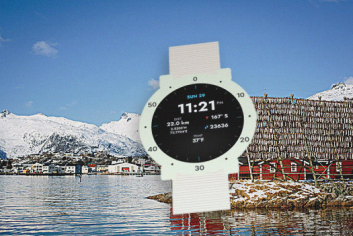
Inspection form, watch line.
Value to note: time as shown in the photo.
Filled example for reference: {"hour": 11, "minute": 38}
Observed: {"hour": 11, "minute": 21}
